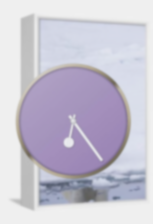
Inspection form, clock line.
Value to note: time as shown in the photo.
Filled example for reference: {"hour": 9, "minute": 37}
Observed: {"hour": 6, "minute": 24}
